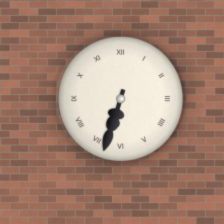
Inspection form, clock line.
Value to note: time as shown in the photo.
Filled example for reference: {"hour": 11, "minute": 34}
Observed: {"hour": 6, "minute": 33}
